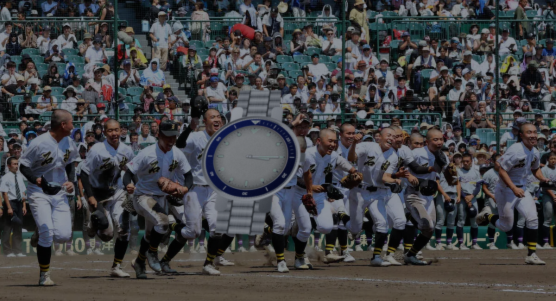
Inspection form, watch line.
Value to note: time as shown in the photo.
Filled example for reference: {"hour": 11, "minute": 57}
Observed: {"hour": 3, "minute": 15}
